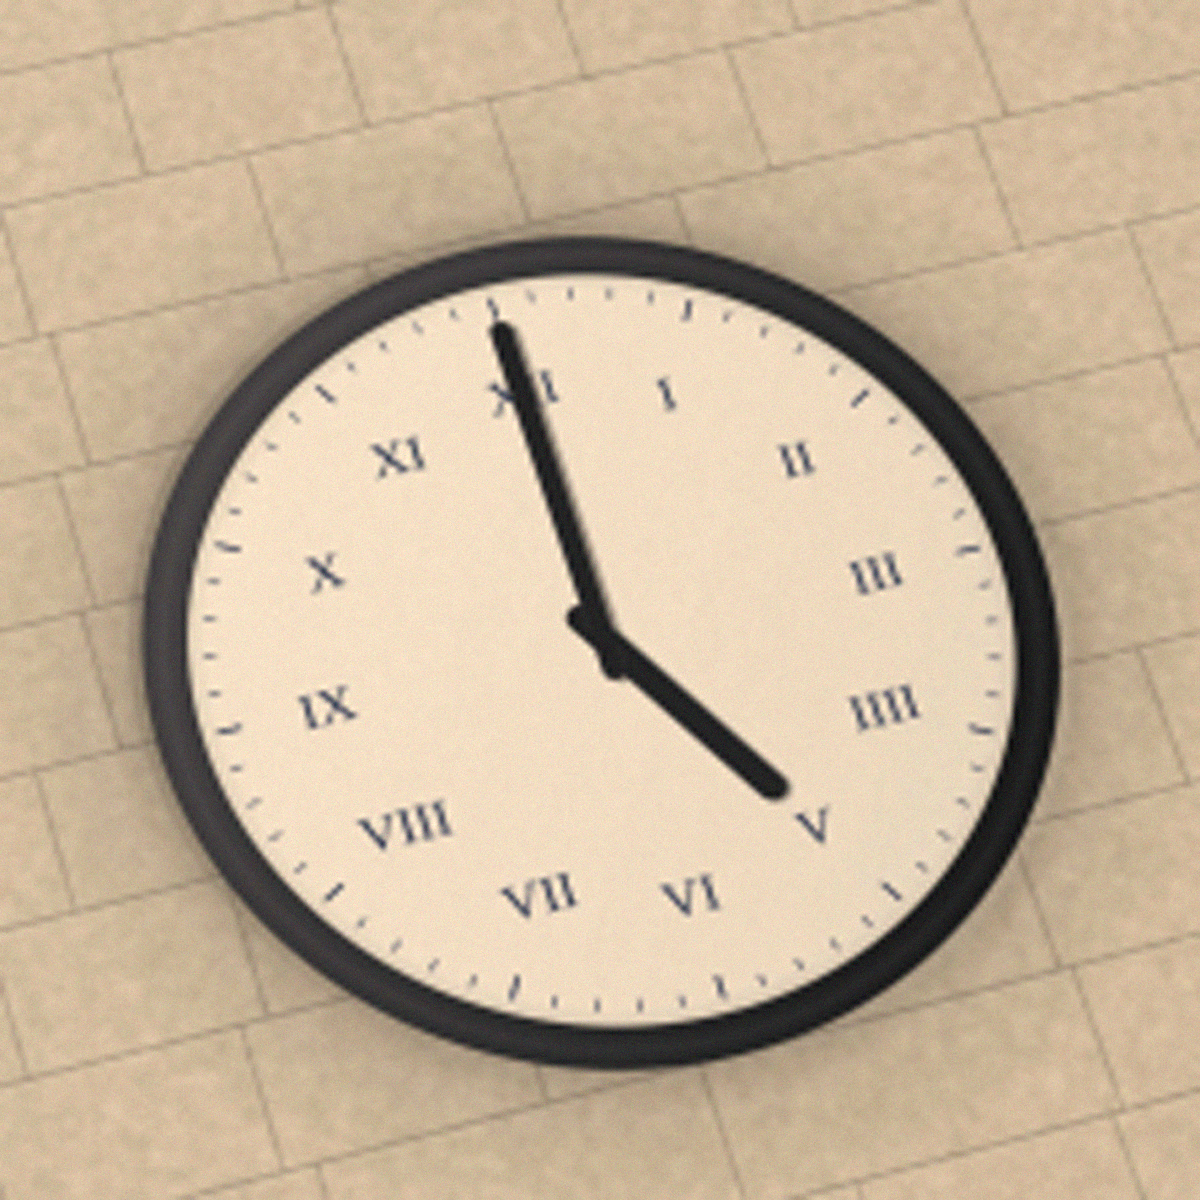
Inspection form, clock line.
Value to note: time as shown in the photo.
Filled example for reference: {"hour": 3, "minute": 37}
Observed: {"hour": 5, "minute": 0}
